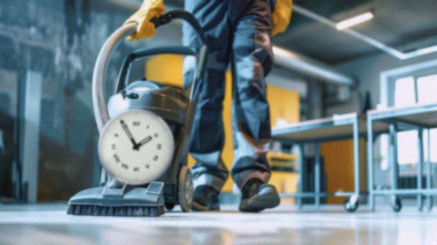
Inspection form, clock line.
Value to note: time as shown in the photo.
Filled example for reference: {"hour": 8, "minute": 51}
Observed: {"hour": 1, "minute": 55}
